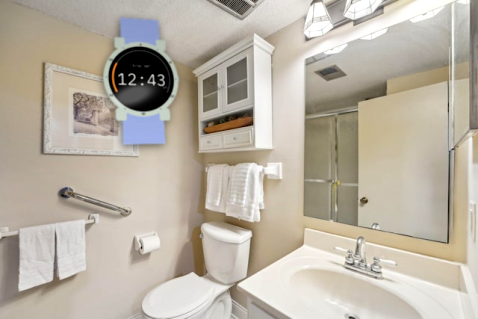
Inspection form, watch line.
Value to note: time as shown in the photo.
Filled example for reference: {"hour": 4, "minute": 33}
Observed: {"hour": 12, "minute": 43}
